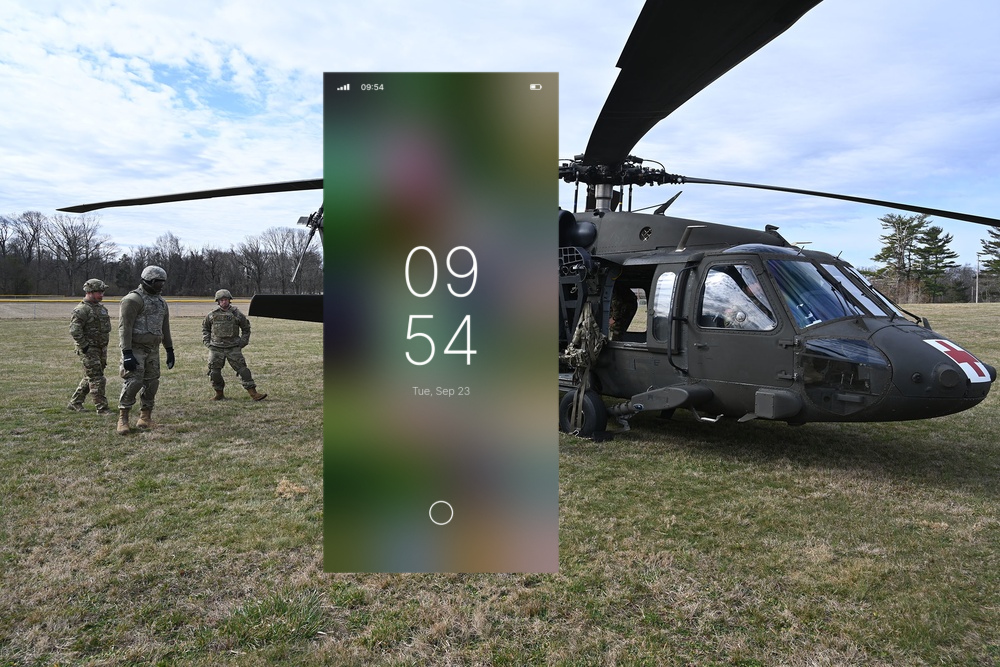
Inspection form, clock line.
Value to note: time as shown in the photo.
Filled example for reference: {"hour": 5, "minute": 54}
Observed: {"hour": 9, "minute": 54}
